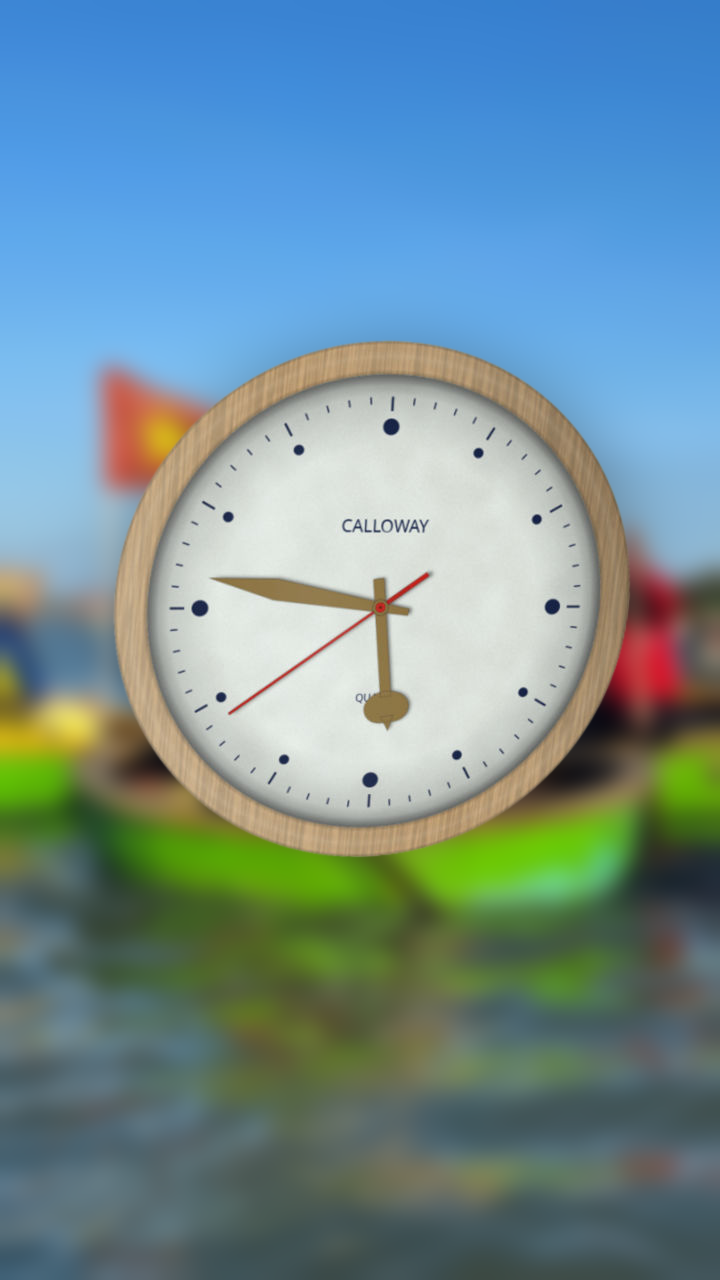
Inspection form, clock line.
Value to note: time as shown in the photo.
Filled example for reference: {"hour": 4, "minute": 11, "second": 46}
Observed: {"hour": 5, "minute": 46, "second": 39}
